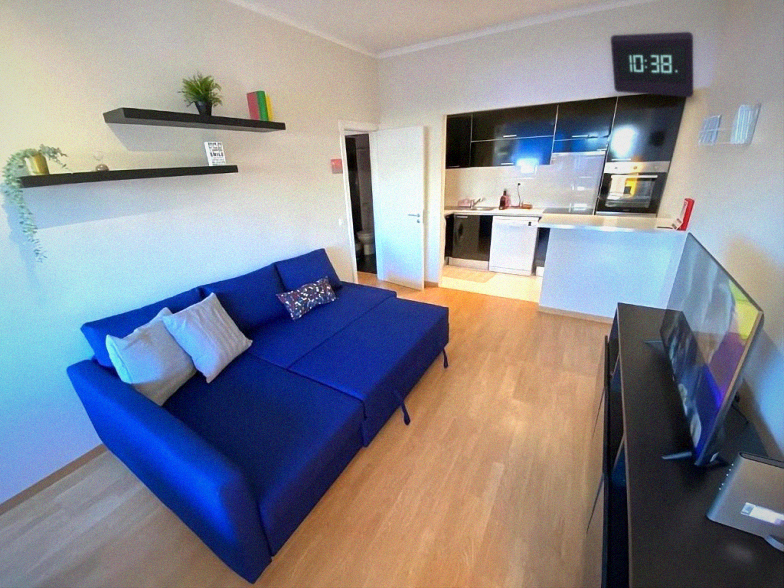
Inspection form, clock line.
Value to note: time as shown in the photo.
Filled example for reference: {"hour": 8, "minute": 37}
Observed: {"hour": 10, "minute": 38}
